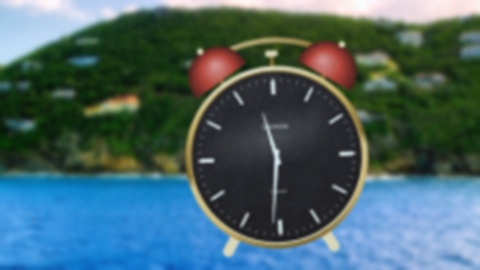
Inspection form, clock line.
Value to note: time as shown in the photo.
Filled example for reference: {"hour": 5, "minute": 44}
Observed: {"hour": 11, "minute": 31}
